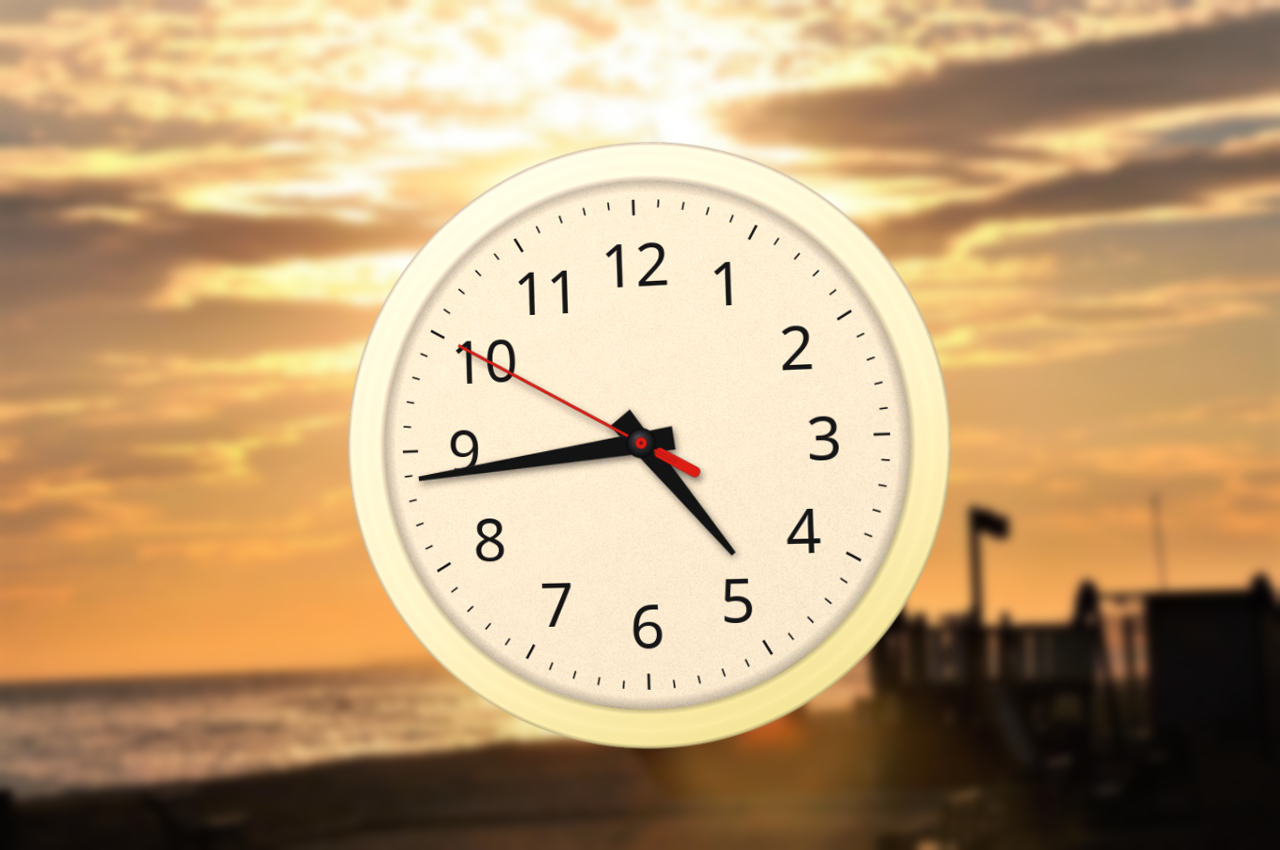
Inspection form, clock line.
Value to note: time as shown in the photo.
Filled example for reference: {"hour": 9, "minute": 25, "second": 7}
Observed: {"hour": 4, "minute": 43, "second": 50}
